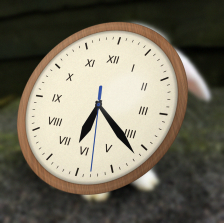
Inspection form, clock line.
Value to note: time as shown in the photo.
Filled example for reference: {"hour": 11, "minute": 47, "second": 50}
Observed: {"hour": 6, "minute": 21, "second": 28}
